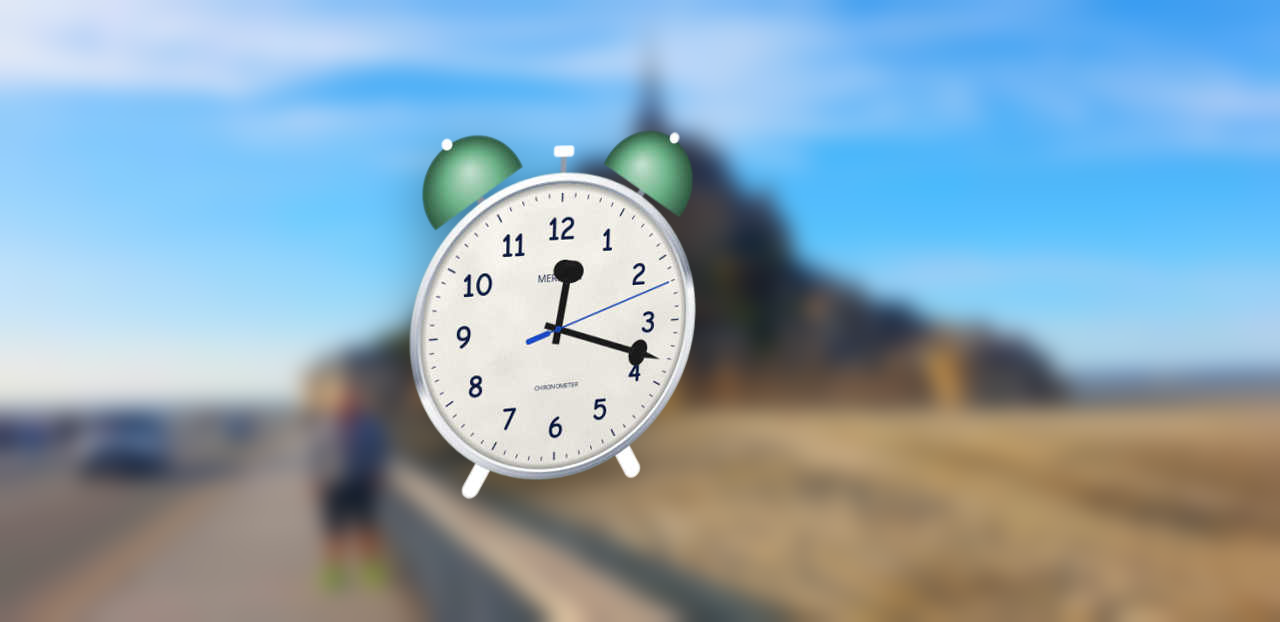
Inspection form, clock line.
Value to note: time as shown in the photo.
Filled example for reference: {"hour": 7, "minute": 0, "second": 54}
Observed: {"hour": 12, "minute": 18, "second": 12}
